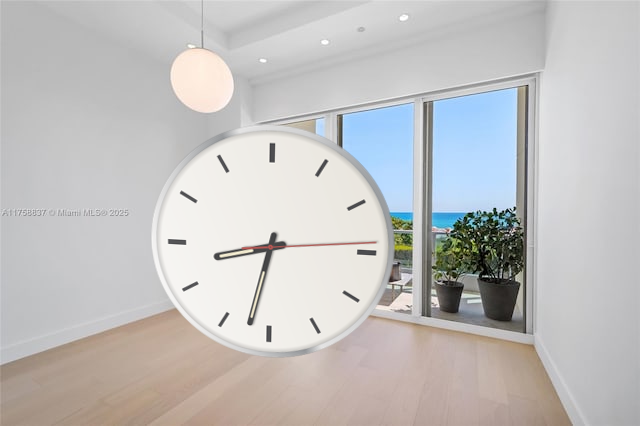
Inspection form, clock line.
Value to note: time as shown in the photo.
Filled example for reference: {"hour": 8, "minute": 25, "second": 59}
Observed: {"hour": 8, "minute": 32, "second": 14}
